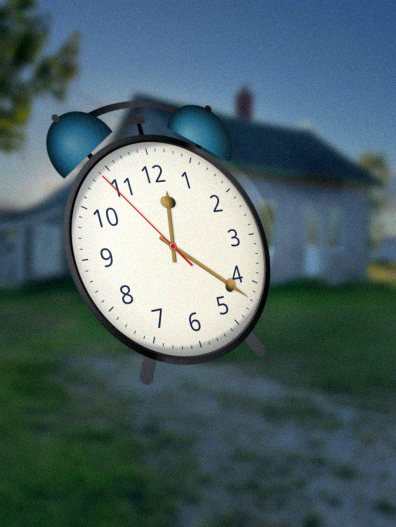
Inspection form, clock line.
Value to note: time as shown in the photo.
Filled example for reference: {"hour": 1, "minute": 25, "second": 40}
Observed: {"hour": 12, "minute": 21, "second": 54}
